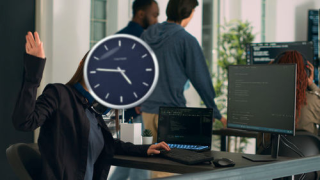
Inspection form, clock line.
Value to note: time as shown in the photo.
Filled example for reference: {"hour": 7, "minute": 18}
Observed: {"hour": 4, "minute": 46}
